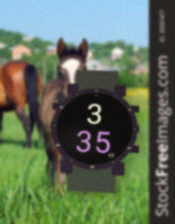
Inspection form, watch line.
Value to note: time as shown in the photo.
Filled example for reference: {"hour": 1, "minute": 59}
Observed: {"hour": 3, "minute": 35}
